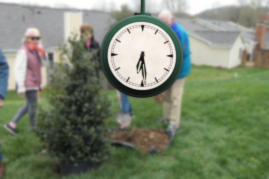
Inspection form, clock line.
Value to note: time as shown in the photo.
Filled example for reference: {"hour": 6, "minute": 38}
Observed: {"hour": 6, "minute": 29}
